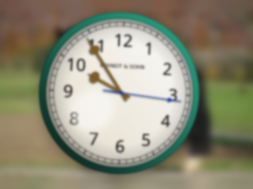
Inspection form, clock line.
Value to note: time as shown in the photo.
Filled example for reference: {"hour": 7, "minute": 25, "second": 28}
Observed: {"hour": 9, "minute": 54, "second": 16}
